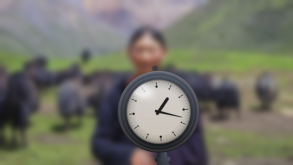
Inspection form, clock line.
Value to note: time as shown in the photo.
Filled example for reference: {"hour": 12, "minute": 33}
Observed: {"hour": 1, "minute": 18}
